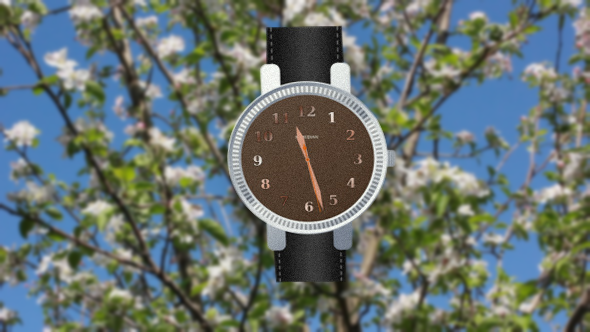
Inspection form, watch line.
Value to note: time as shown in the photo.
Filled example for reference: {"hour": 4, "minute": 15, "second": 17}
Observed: {"hour": 11, "minute": 27, "second": 28}
